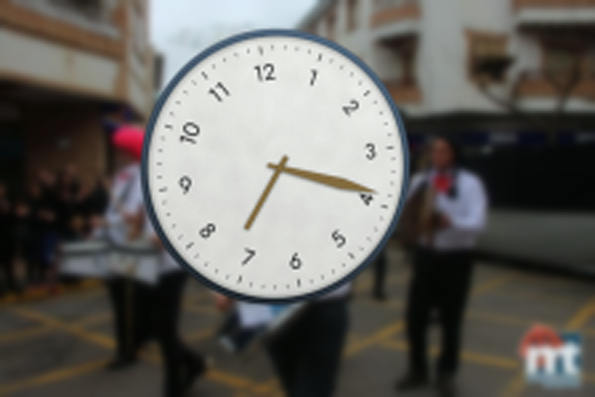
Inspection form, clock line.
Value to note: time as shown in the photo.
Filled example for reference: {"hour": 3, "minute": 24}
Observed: {"hour": 7, "minute": 19}
